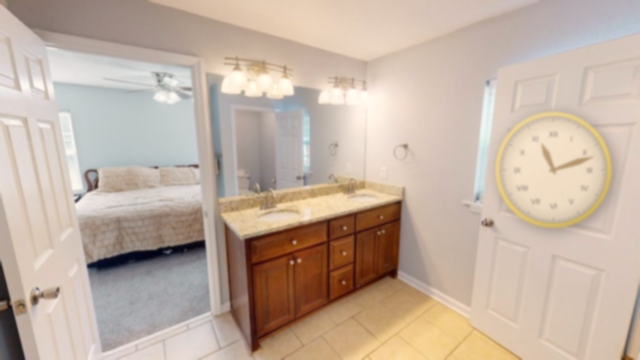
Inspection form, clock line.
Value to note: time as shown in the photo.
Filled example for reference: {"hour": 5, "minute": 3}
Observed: {"hour": 11, "minute": 12}
